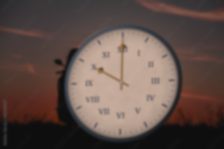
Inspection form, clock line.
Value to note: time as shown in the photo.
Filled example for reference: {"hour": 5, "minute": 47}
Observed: {"hour": 10, "minute": 0}
